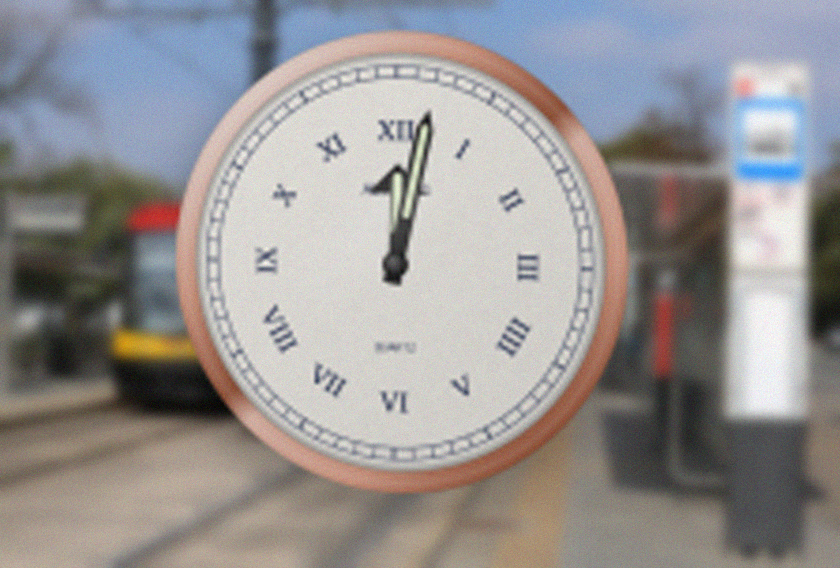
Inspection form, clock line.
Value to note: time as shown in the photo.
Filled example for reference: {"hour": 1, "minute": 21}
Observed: {"hour": 12, "minute": 2}
